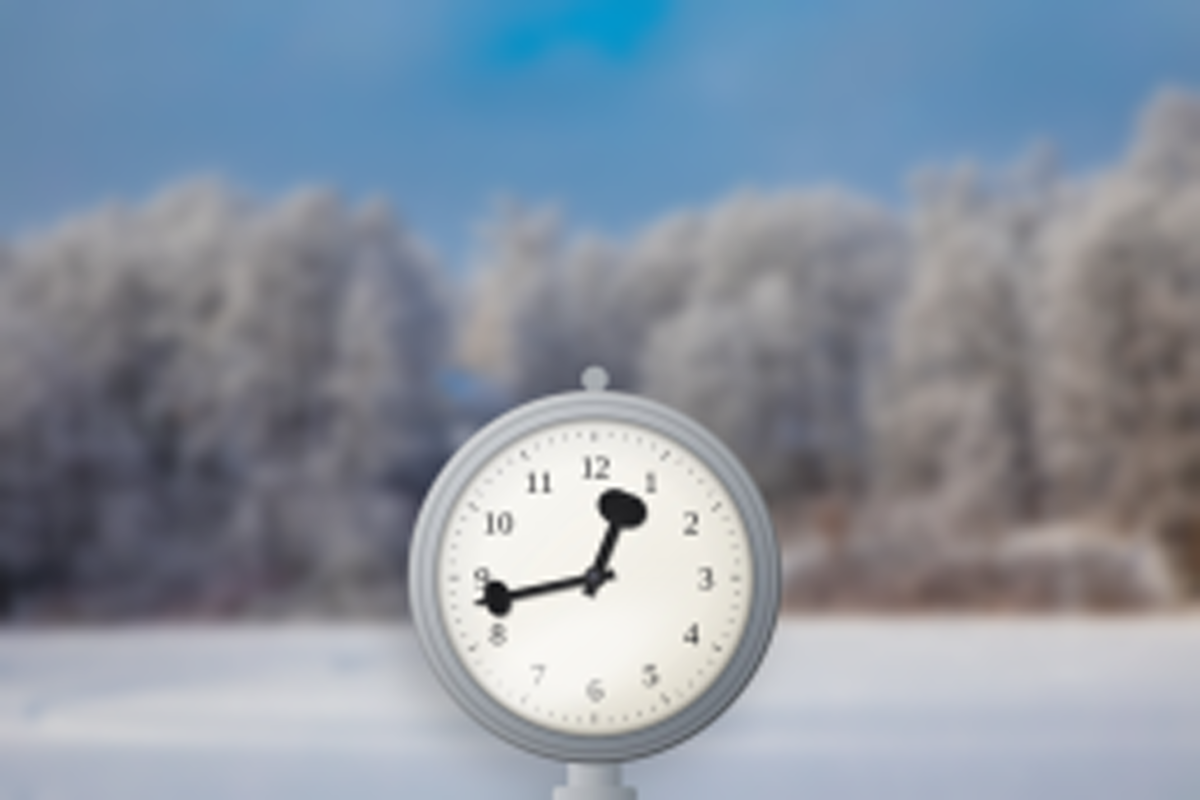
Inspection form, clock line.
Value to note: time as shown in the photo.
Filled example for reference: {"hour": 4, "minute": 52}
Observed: {"hour": 12, "minute": 43}
